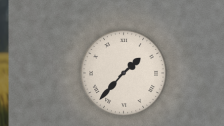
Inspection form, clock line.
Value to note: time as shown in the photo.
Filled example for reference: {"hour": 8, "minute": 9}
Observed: {"hour": 1, "minute": 37}
